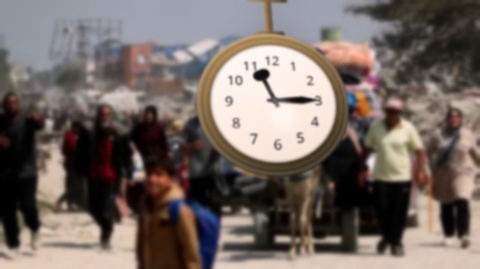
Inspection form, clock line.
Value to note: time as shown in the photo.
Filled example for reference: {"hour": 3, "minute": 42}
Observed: {"hour": 11, "minute": 15}
